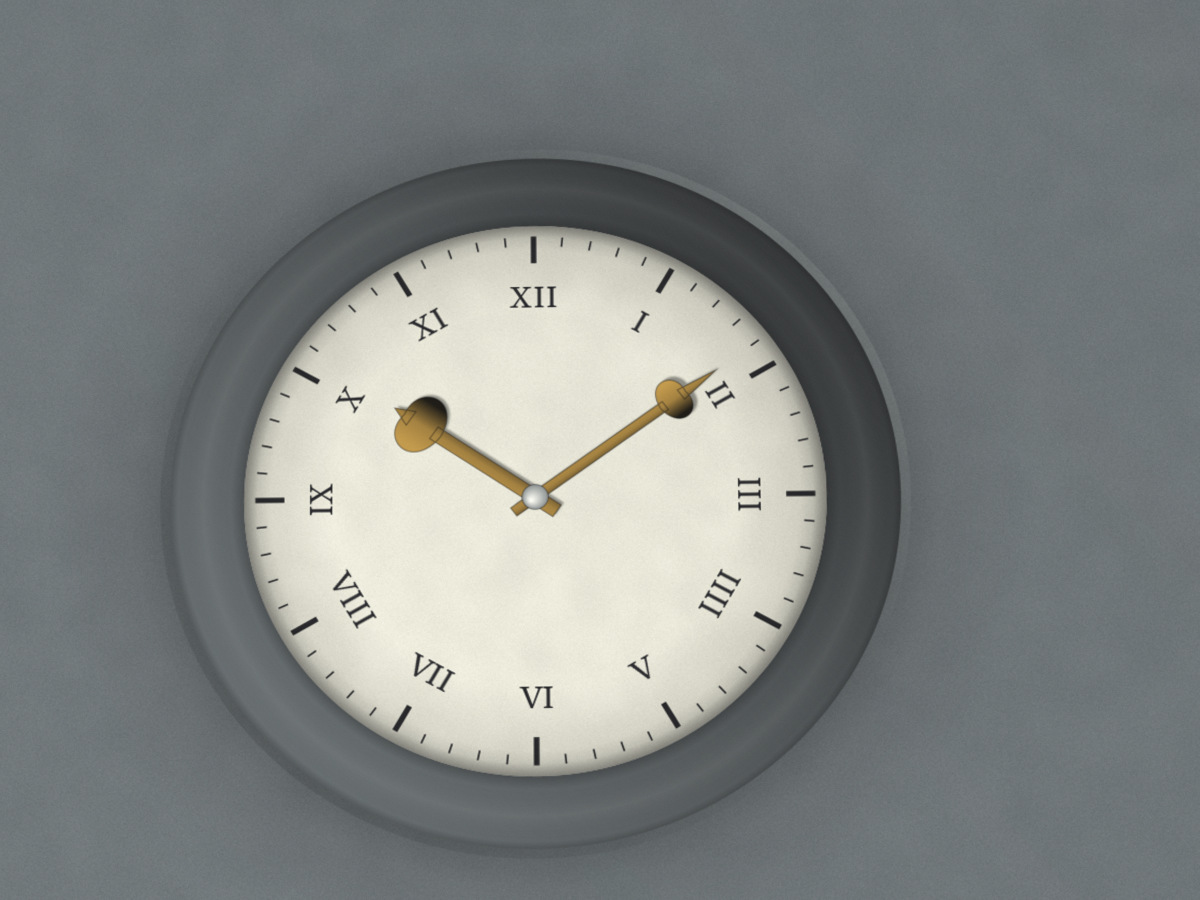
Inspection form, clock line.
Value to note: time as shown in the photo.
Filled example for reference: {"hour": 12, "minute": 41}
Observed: {"hour": 10, "minute": 9}
